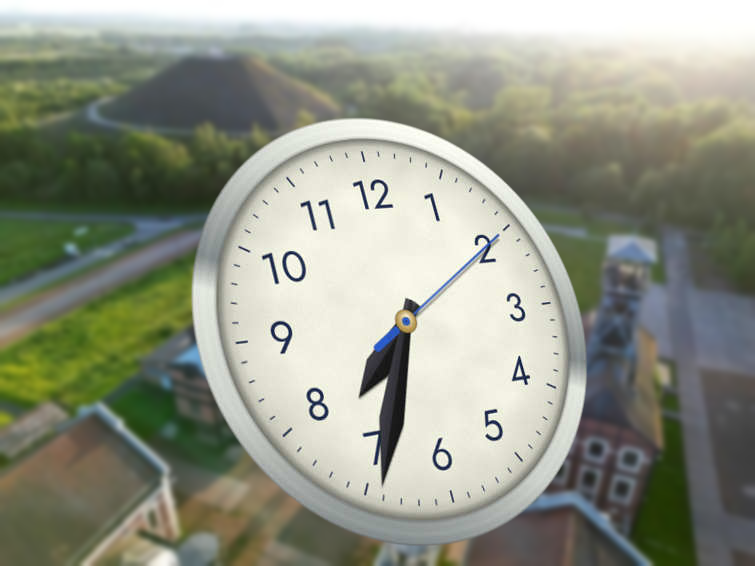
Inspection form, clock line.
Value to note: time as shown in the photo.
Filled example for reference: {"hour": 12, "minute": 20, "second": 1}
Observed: {"hour": 7, "minute": 34, "second": 10}
